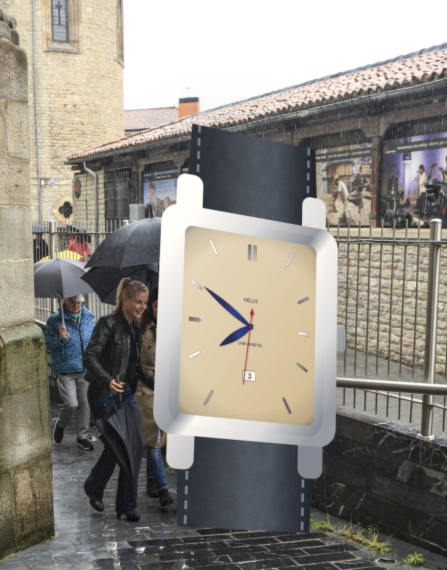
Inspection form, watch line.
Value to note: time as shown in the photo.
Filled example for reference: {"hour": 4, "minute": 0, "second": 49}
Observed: {"hour": 7, "minute": 50, "second": 31}
